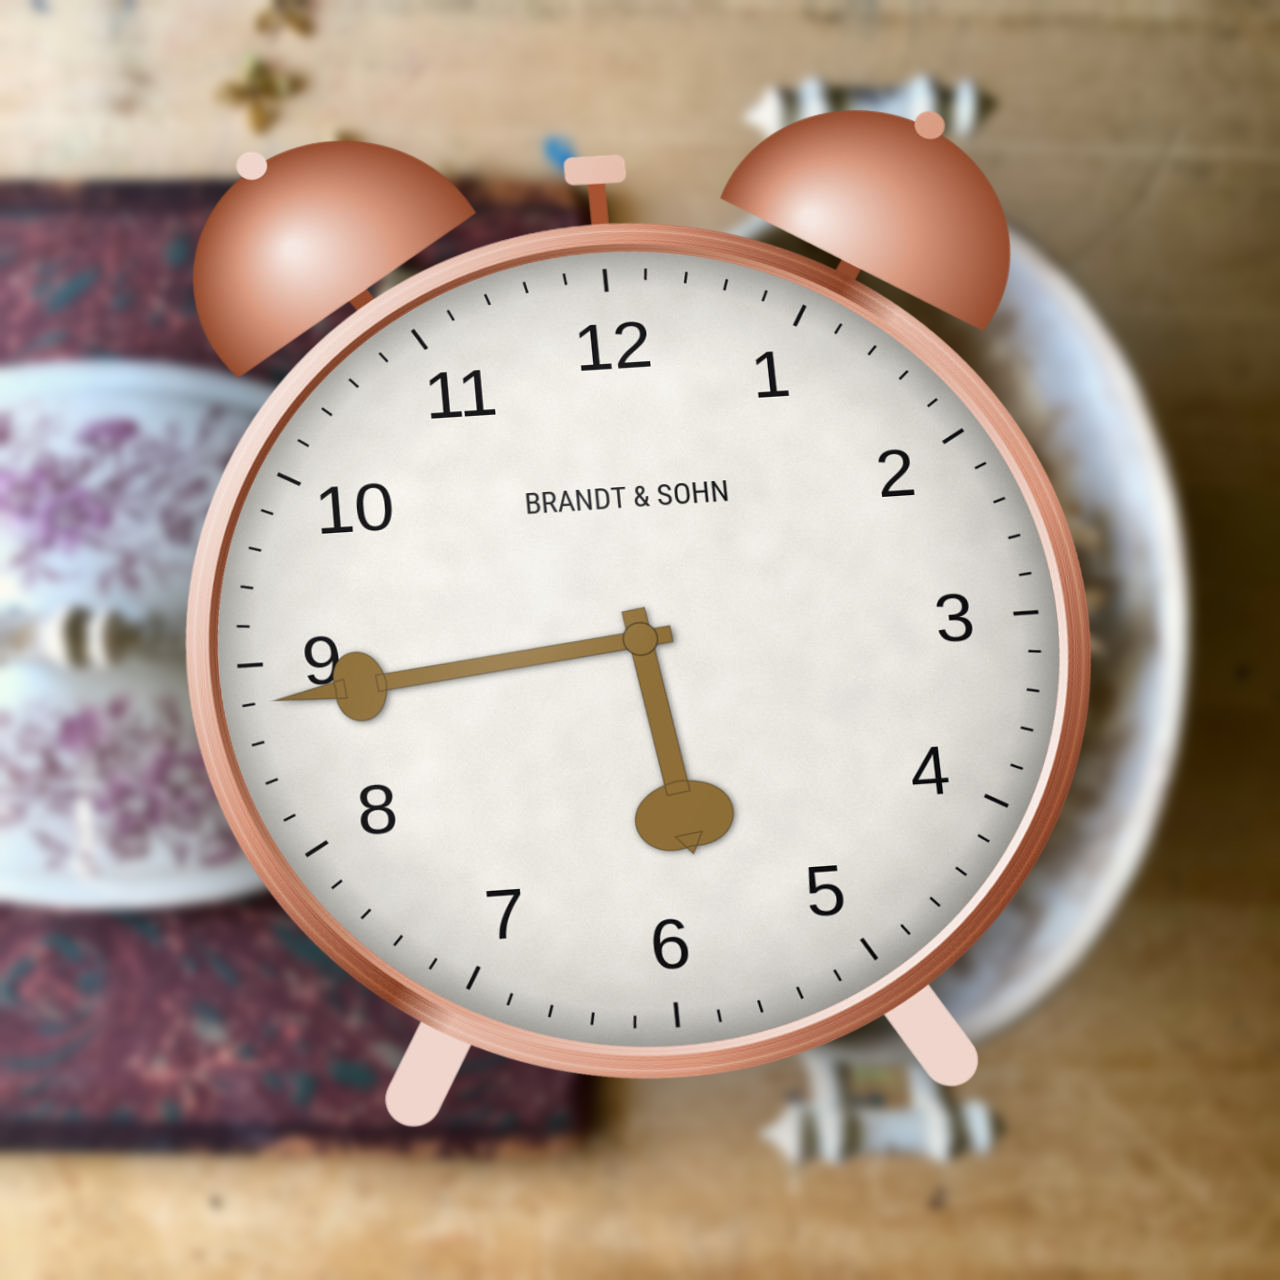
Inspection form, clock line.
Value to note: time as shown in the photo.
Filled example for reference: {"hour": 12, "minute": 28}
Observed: {"hour": 5, "minute": 44}
